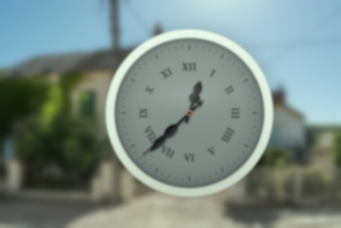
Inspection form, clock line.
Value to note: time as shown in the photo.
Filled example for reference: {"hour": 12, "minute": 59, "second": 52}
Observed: {"hour": 12, "minute": 37, "second": 38}
